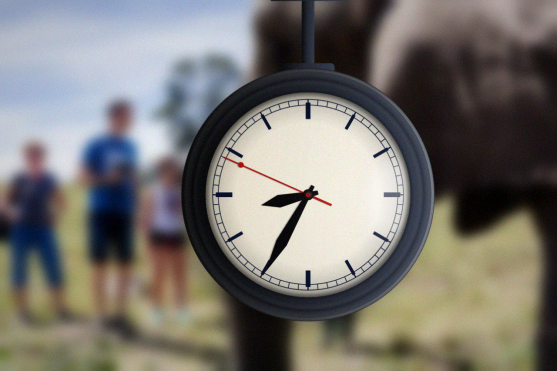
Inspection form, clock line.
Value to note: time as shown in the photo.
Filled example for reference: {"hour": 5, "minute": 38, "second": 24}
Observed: {"hour": 8, "minute": 34, "second": 49}
